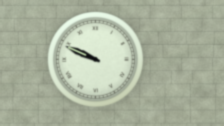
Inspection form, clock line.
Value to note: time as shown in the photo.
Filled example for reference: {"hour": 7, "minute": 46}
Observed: {"hour": 9, "minute": 49}
